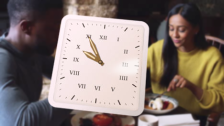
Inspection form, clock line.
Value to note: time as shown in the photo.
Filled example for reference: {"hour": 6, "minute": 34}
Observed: {"hour": 9, "minute": 55}
